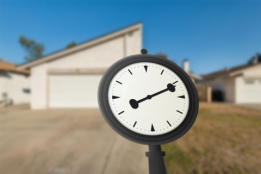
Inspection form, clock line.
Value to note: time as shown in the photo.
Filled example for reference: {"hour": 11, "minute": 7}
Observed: {"hour": 8, "minute": 11}
